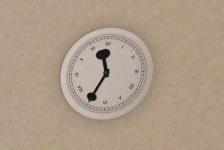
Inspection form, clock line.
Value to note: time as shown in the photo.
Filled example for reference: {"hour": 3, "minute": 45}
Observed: {"hour": 11, "minute": 35}
